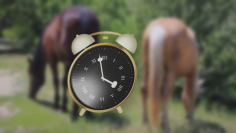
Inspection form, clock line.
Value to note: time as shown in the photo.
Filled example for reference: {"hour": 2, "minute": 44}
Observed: {"hour": 3, "minute": 58}
